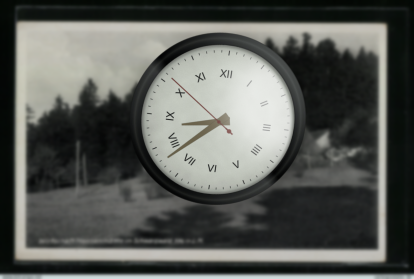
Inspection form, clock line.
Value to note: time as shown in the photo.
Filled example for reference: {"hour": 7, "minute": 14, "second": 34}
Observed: {"hour": 8, "minute": 37, "second": 51}
